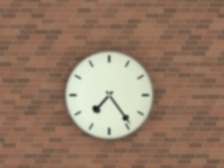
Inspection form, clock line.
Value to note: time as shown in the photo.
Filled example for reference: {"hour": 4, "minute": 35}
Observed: {"hour": 7, "minute": 24}
